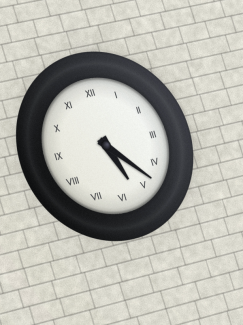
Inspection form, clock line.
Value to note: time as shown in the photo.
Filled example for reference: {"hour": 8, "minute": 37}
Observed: {"hour": 5, "minute": 23}
